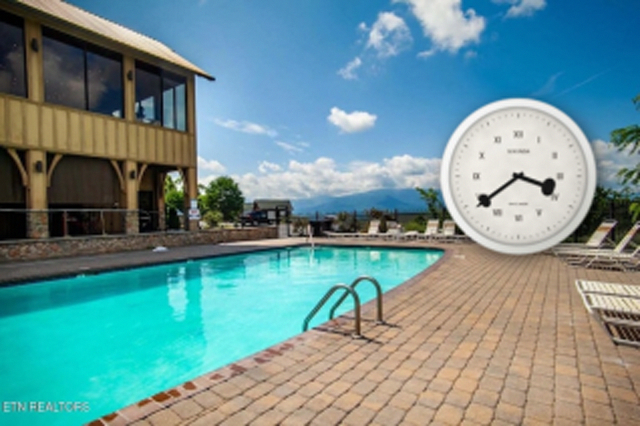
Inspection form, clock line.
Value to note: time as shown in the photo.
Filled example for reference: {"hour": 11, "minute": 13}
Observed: {"hour": 3, "minute": 39}
